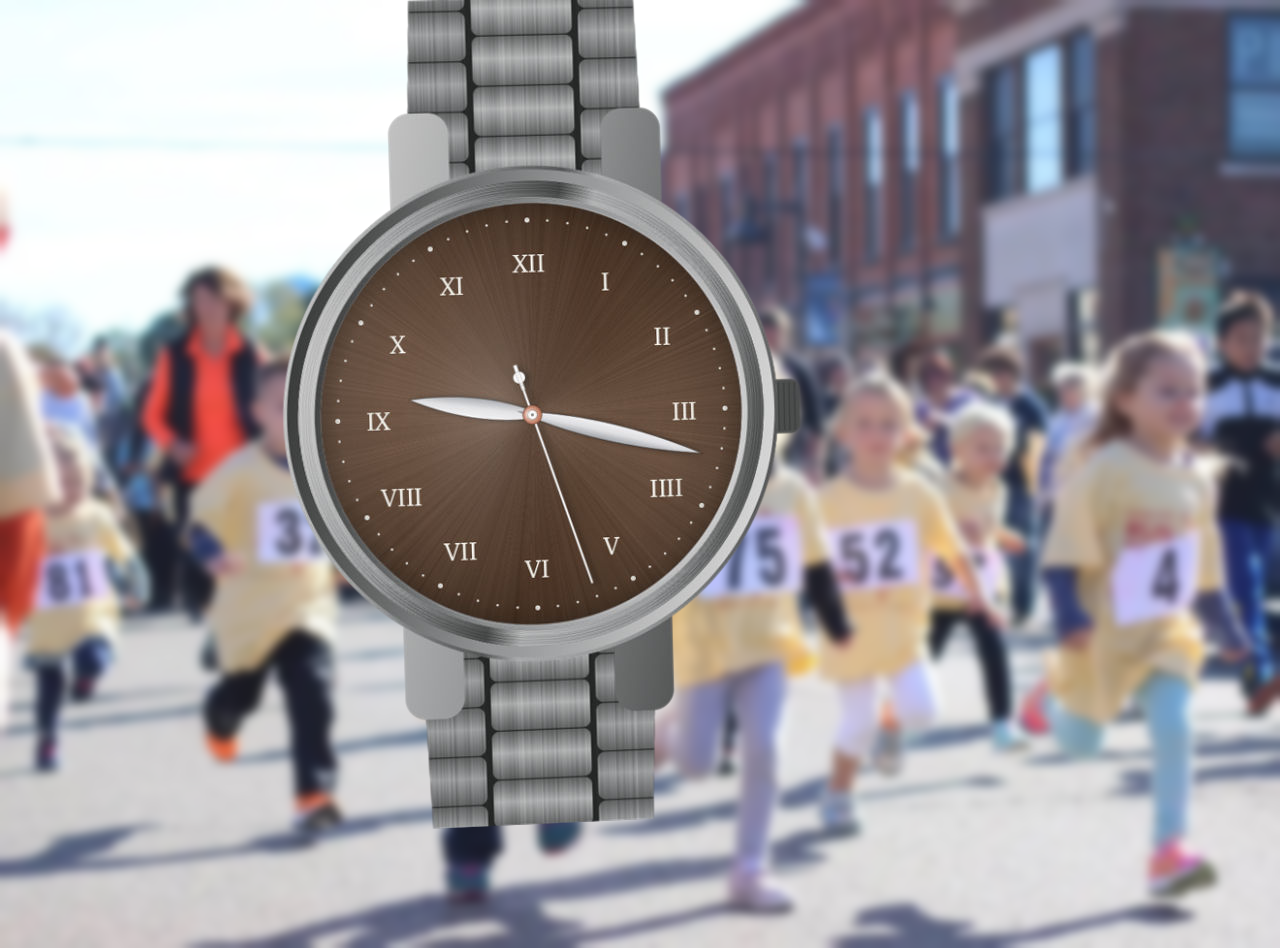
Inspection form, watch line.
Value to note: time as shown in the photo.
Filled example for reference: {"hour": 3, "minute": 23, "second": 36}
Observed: {"hour": 9, "minute": 17, "second": 27}
